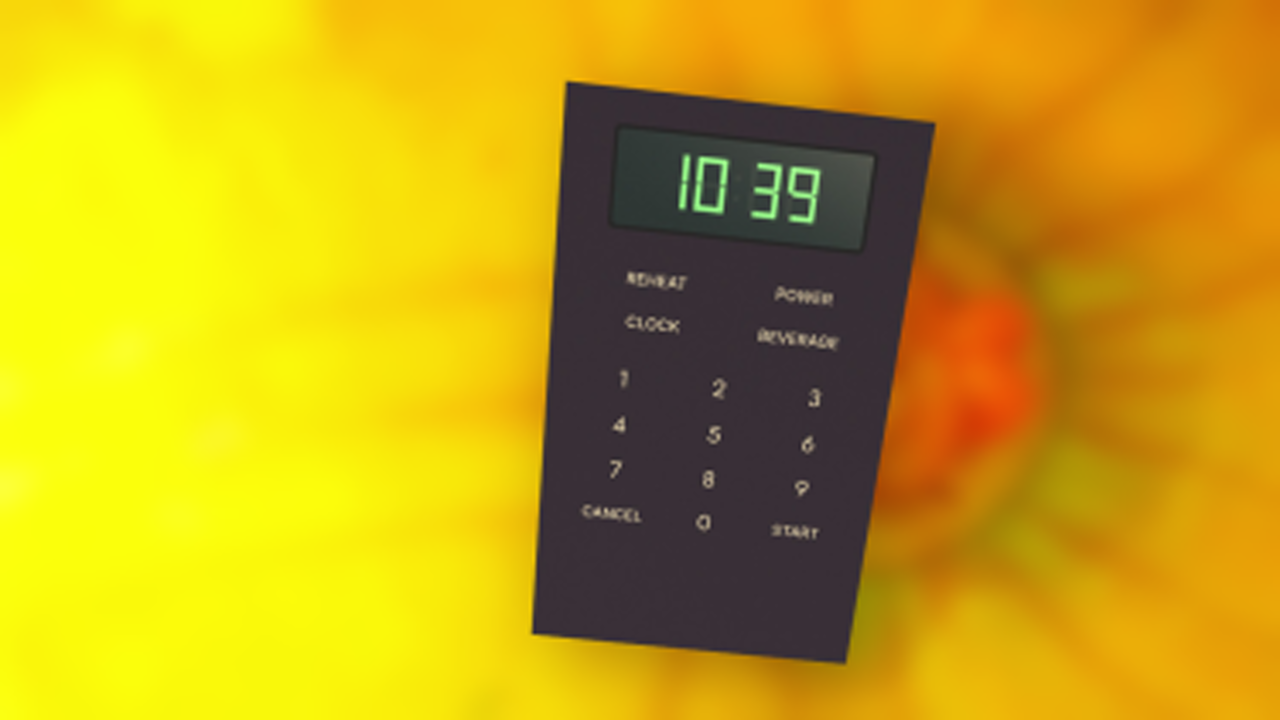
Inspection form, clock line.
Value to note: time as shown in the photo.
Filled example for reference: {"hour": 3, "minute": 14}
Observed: {"hour": 10, "minute": 39}
